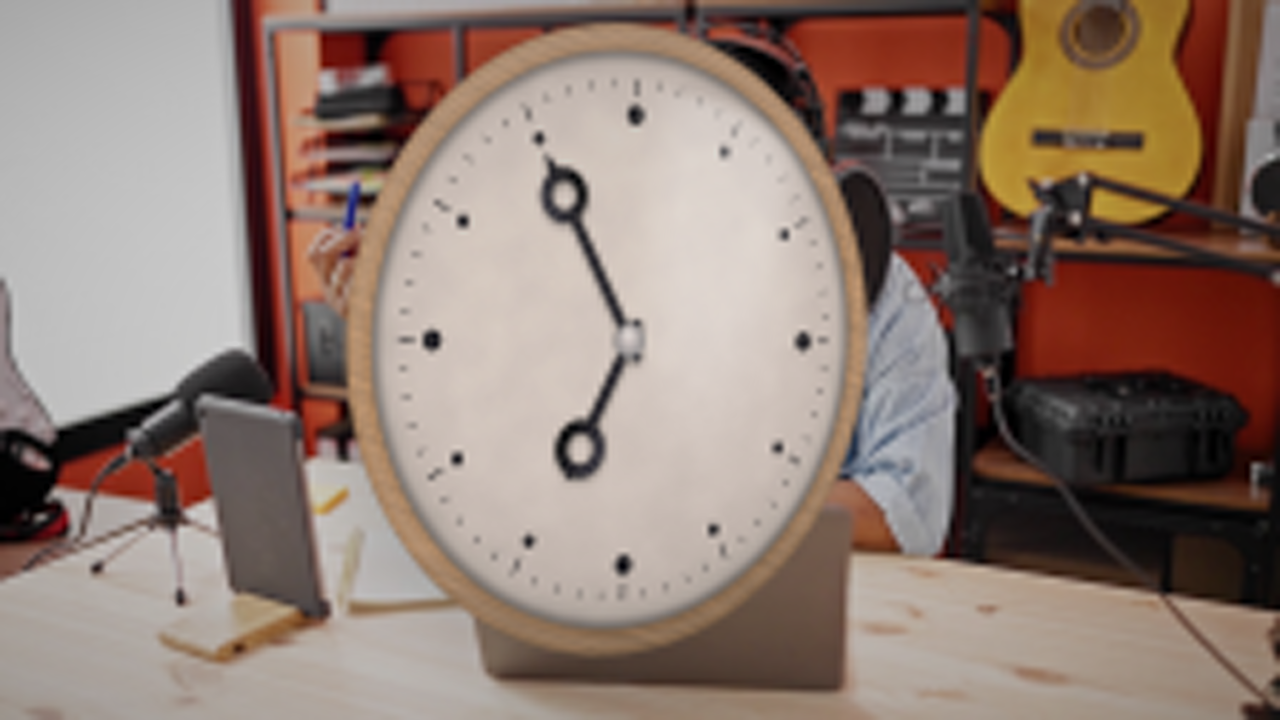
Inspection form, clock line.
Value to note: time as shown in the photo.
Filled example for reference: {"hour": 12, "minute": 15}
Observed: {"hour": 6, "minute": 55}
